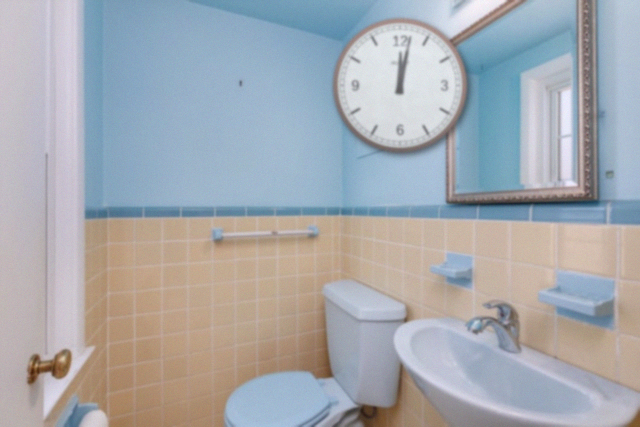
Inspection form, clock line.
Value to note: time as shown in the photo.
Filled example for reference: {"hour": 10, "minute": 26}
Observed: {"hour": 12, "minute": 2}
